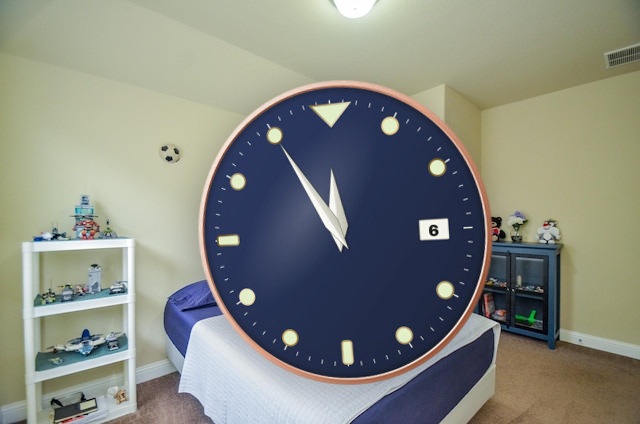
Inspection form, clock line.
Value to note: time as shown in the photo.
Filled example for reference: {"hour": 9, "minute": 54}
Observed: {"hour": 11, "minute": 55}
